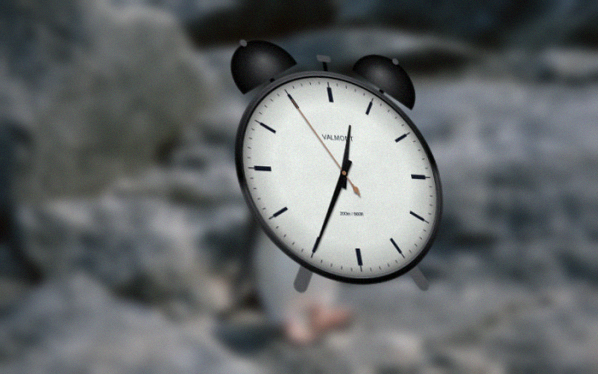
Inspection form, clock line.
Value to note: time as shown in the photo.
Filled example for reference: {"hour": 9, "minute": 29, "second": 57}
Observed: {"hour": 12, "minute": 34, "second": 55}
